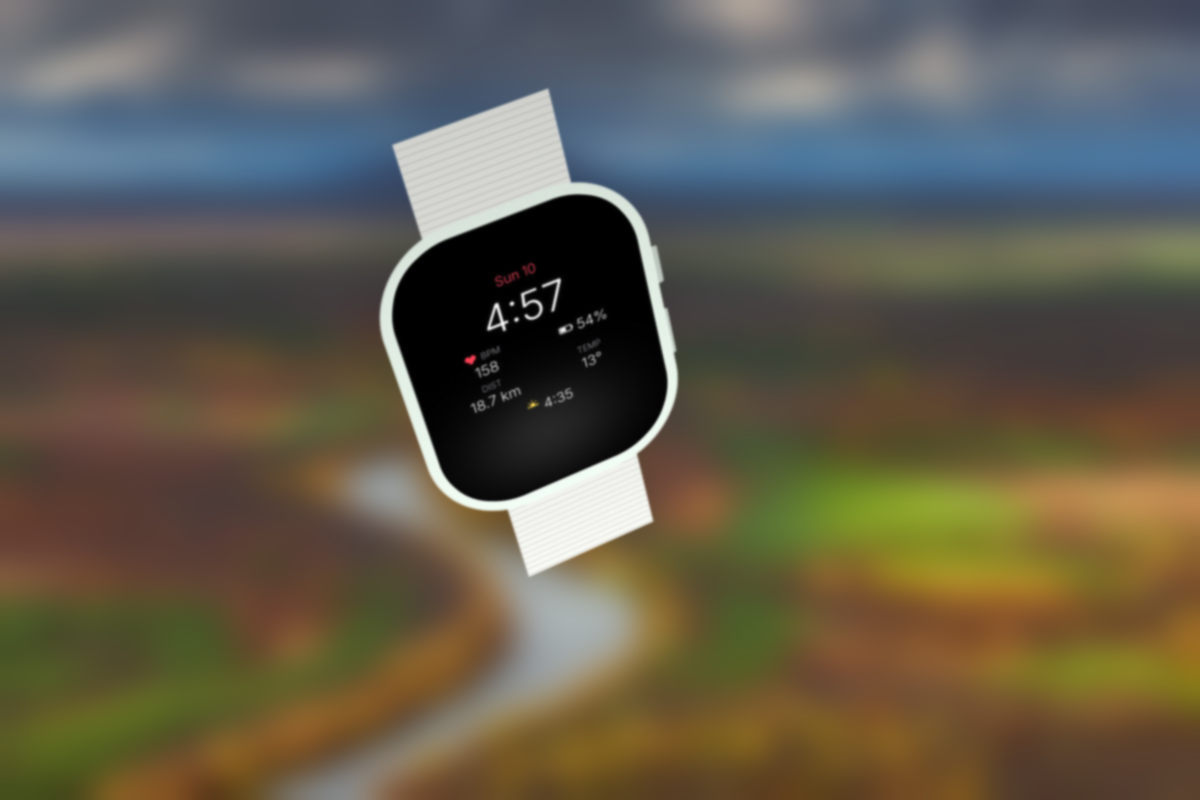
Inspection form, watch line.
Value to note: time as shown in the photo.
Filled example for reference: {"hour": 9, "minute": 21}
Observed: {"hour": 4, "minute": 57}
